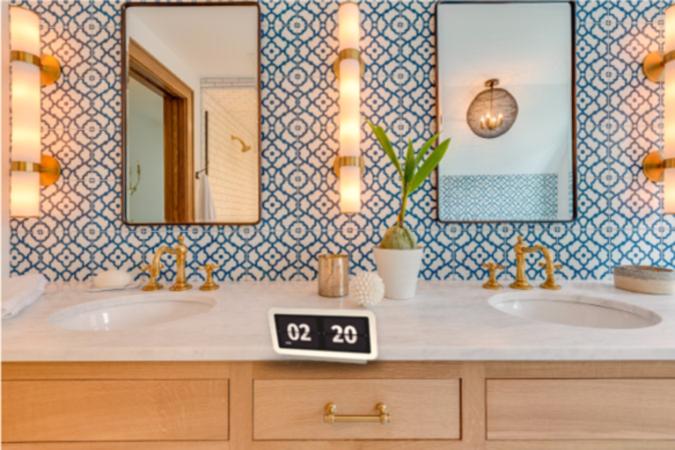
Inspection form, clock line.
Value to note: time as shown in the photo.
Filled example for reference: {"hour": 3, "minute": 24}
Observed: {"hour": 2, "minute": 20}
